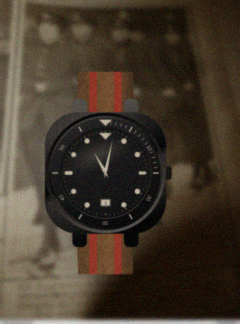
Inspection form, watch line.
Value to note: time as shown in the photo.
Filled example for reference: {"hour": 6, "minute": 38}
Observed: {"hour": 11, "minute": 2}
